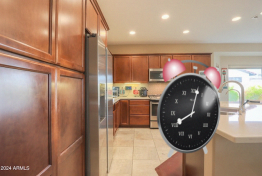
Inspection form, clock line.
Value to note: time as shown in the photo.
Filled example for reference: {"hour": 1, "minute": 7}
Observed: {"hour": 8, "minute": 2}
